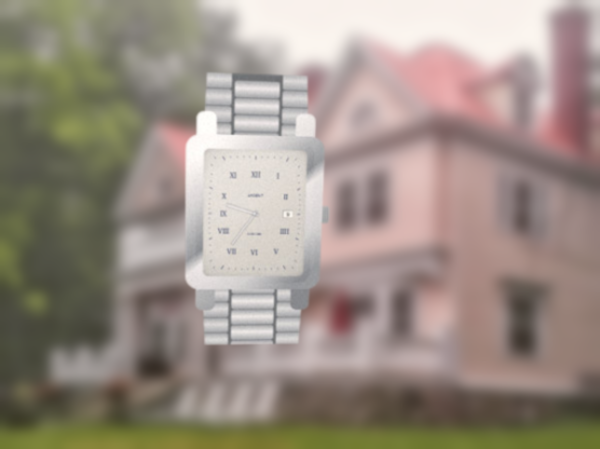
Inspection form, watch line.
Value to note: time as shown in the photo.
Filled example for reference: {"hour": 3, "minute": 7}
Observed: {"hour": 9, "minute": 36}
